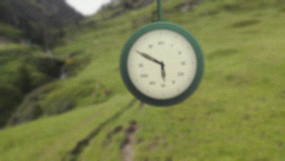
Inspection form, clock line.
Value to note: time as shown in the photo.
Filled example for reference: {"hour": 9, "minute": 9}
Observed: {"hour": 5, "minute": 50}
